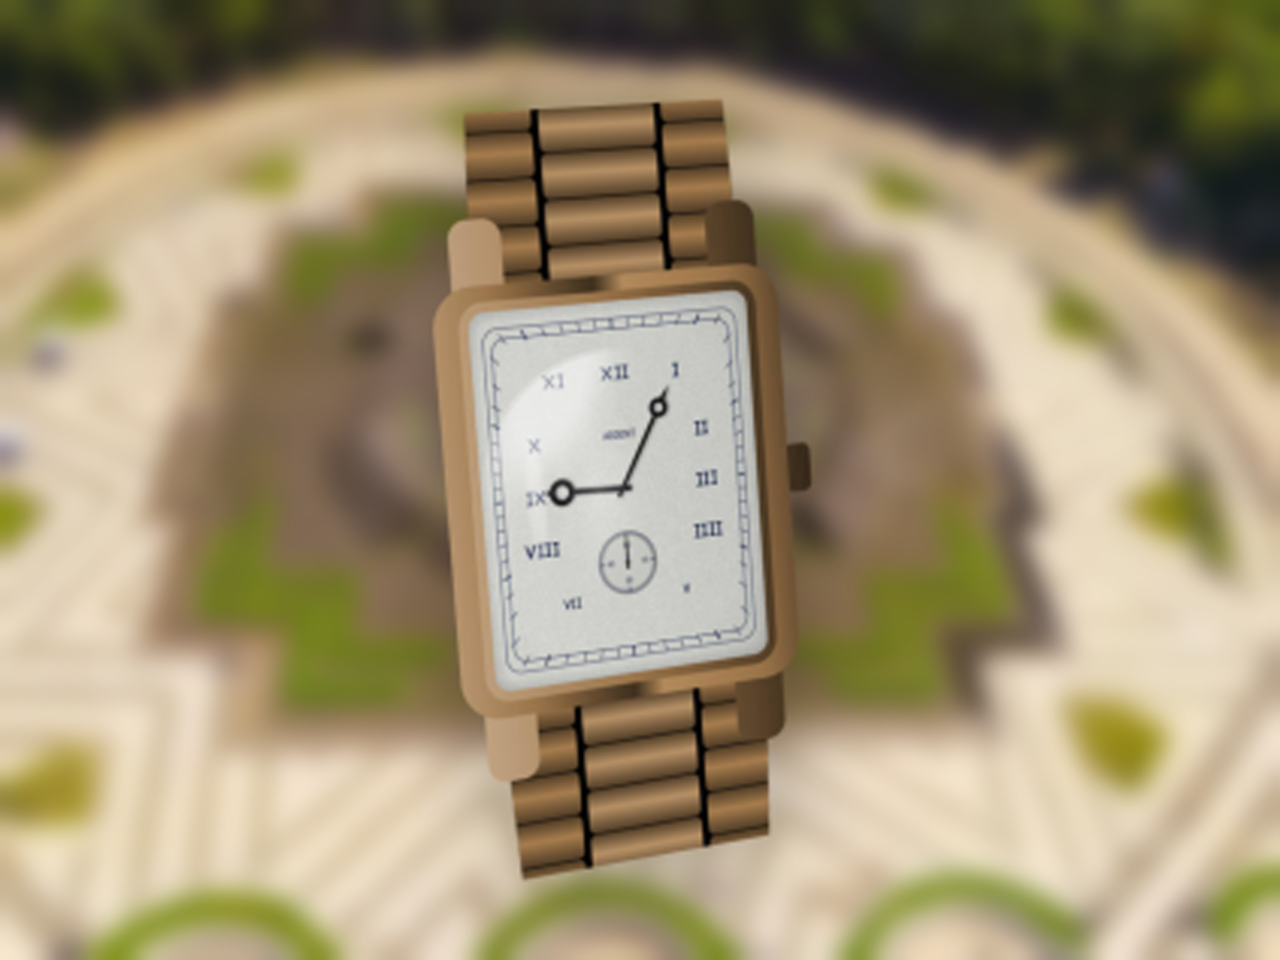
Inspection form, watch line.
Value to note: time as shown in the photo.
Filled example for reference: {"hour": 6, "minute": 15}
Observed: {"hour": 9, "minute": 5}
